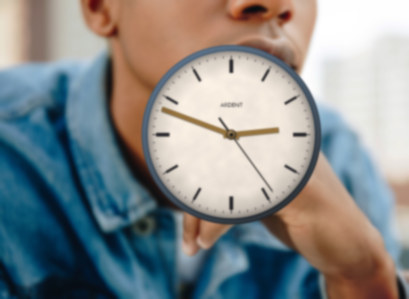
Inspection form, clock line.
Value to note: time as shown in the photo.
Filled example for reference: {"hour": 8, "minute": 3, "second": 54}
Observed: {"hour": 2, "minute": 48, "second": 24}
